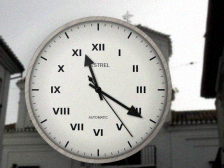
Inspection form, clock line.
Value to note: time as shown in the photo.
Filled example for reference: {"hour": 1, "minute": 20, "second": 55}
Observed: {"hour": 11, "minute": 20, "second": 24}
